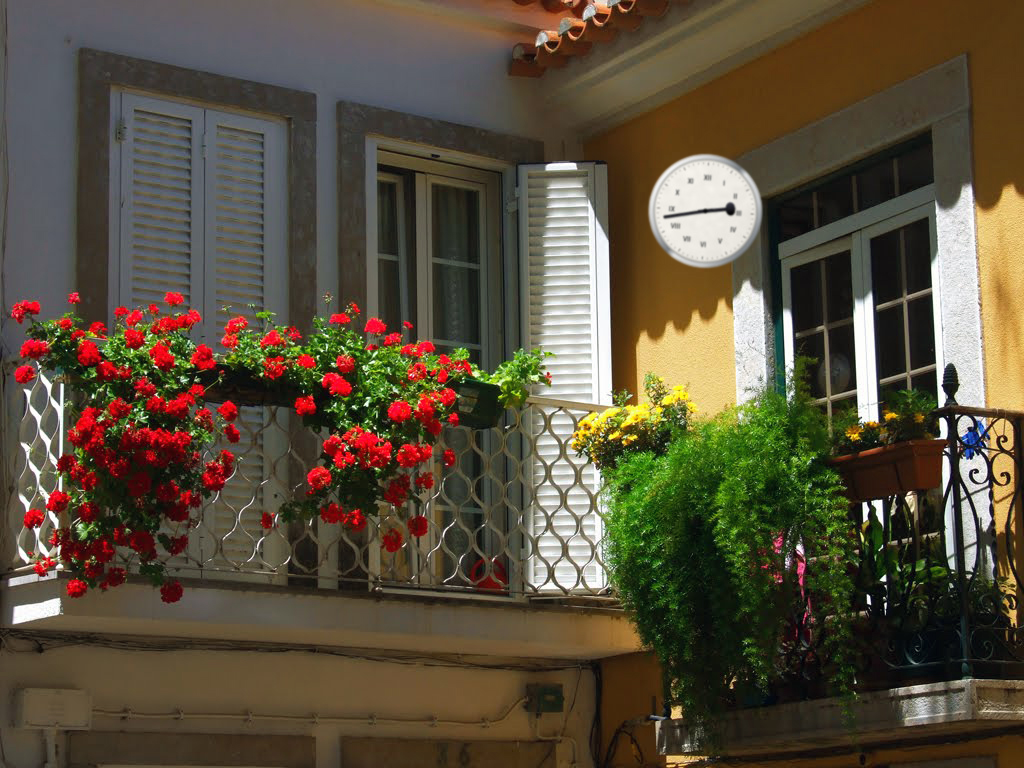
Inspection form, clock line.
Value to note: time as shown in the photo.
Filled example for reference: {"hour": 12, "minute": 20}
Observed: {"hour": 2, "minute": 43}
